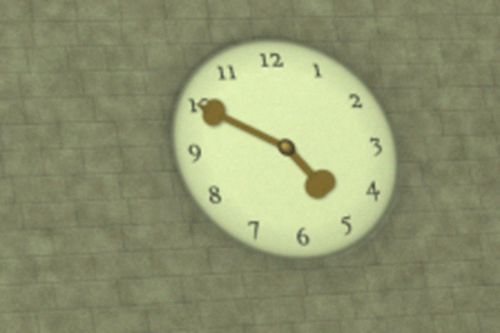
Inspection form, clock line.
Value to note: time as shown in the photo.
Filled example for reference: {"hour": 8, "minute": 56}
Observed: {"hour": 4, "minute": 50}
